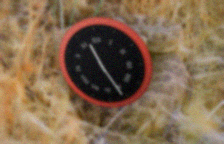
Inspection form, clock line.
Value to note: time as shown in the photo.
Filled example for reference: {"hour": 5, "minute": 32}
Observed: {"hour": 11, "minute": 26}
